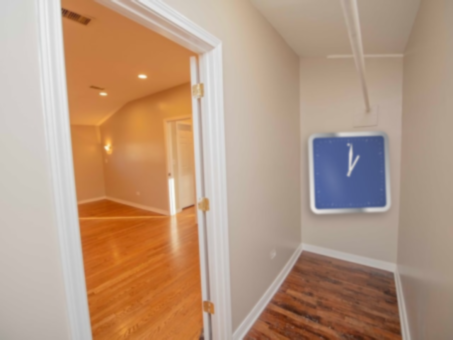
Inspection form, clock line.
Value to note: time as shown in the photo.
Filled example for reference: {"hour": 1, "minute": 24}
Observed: {"hour": 1, "minute": 1}
